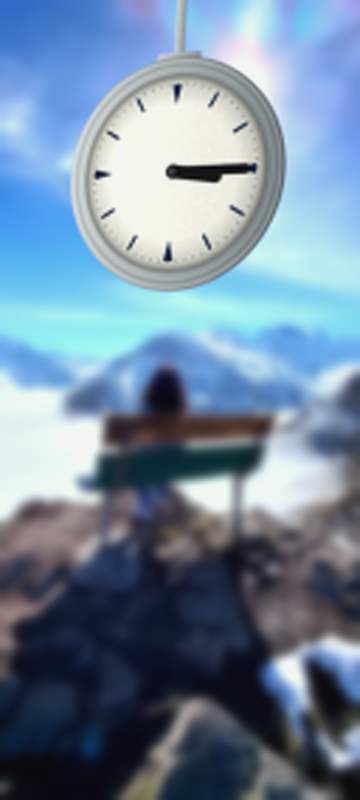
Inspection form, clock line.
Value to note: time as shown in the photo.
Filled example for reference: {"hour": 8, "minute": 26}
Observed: {"hour": 3, "minute": 15}
